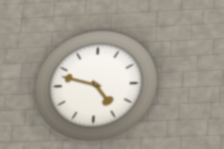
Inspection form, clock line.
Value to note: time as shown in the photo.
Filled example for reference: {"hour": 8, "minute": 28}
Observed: {"hour": 4, "minute": 48}
